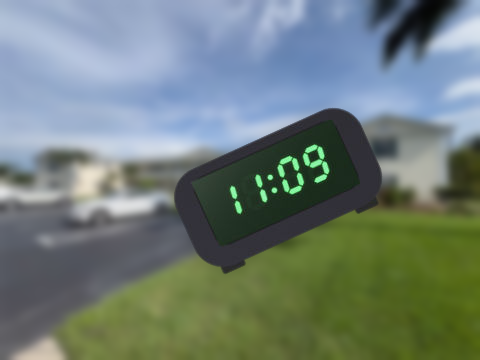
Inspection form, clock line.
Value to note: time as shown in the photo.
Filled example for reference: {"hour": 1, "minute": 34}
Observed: {"hour": 11, "minute": 9}
